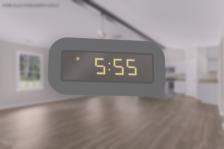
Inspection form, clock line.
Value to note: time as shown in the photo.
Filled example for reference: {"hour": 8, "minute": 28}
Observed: {"hour": 5, "minute": 55}
